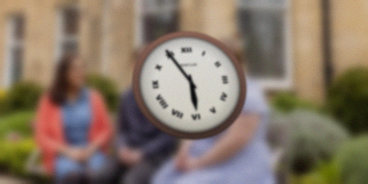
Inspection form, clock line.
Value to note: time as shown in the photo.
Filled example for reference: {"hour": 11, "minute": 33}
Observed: {"hour": 5, "minute": 55}
